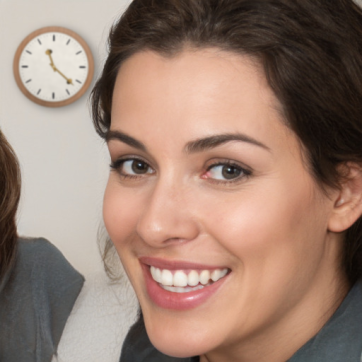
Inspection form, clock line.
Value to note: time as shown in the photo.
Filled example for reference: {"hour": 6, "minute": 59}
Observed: {"hour": 11, "minute": 22}
